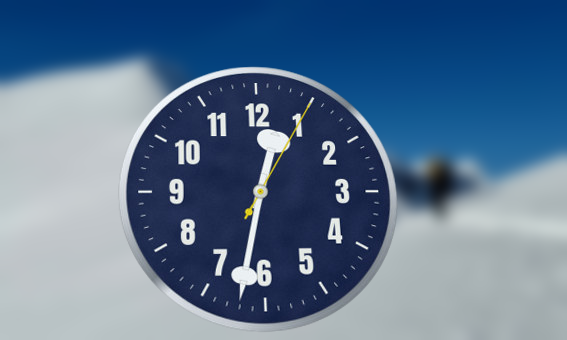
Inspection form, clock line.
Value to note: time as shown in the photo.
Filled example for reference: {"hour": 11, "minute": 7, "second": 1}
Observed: {"hour": 12, "minute": 32, "second": 5}
